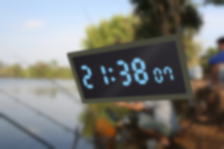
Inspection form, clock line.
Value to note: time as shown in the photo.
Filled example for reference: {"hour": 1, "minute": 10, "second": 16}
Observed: {"hour": 21, "minute": 38, "second": 7}
